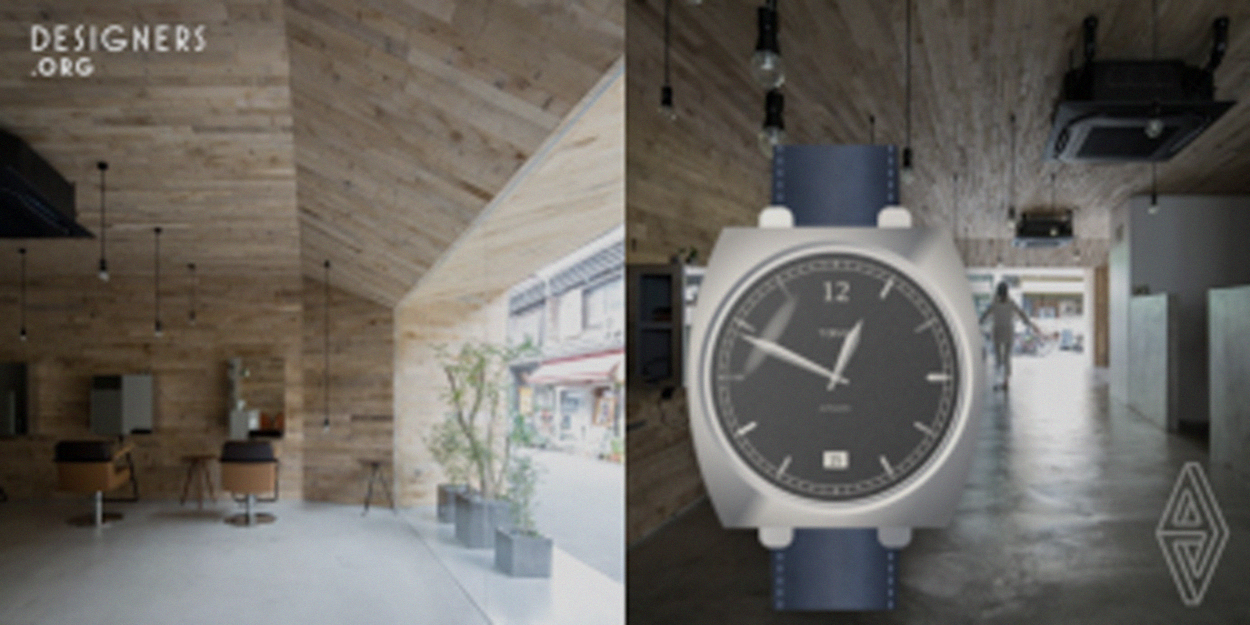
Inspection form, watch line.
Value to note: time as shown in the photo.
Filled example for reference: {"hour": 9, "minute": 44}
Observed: {"hour": 12, "minute": 49}
